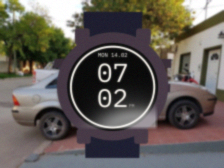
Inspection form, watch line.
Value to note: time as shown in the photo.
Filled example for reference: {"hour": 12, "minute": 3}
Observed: {"hour": 7, "minute": 2}
